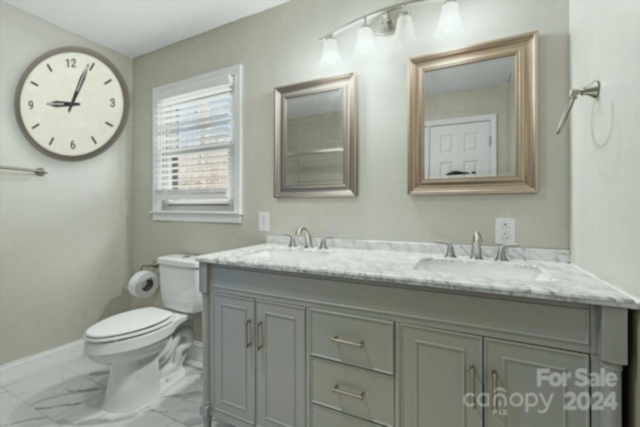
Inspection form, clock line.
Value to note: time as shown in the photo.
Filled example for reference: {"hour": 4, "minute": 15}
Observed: {"hour": 9, "minute": 4}
